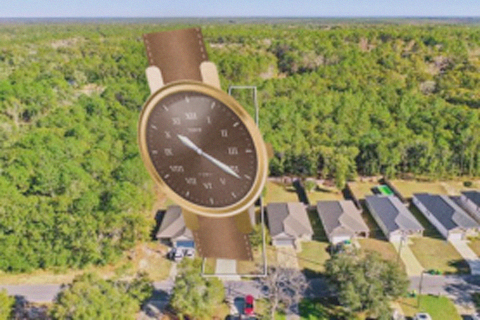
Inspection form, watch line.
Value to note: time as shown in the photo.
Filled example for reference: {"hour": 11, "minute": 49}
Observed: {"hour": 10, "minute": 21}
